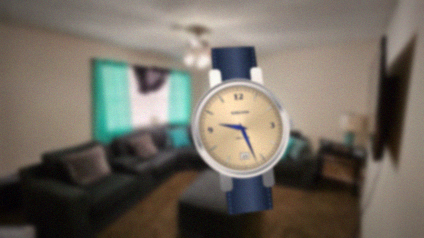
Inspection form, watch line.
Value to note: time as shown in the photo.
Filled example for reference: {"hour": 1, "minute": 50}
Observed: {"hour": 9, "minute": 27}
